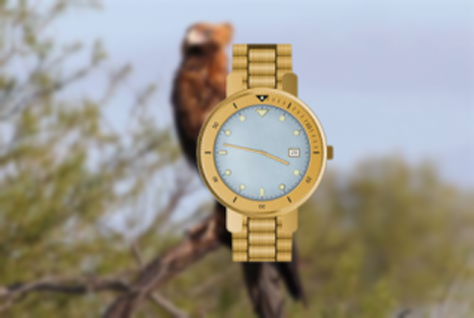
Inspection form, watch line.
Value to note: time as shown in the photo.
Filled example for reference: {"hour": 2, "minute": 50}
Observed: {"hour": 3, "minute": 47}
